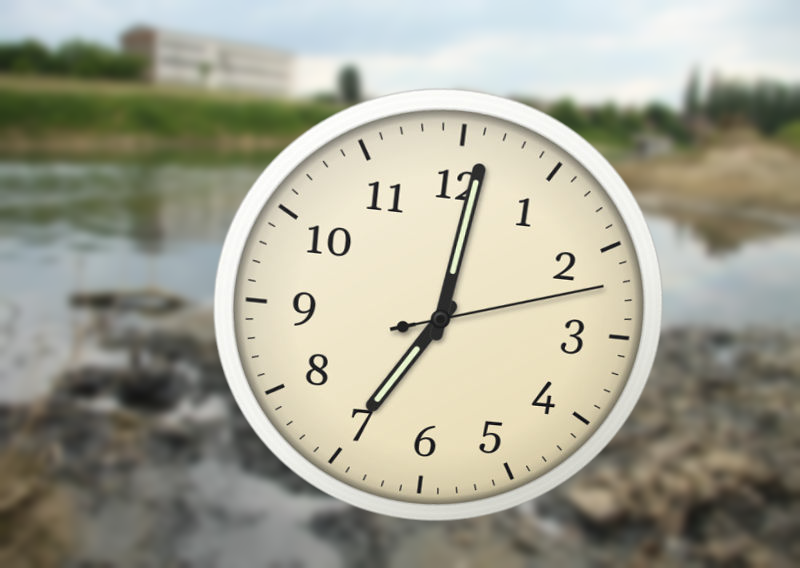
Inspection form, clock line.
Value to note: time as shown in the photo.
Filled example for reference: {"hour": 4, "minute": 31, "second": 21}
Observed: {"hour": 7, "minute": 1, "second": 12}
